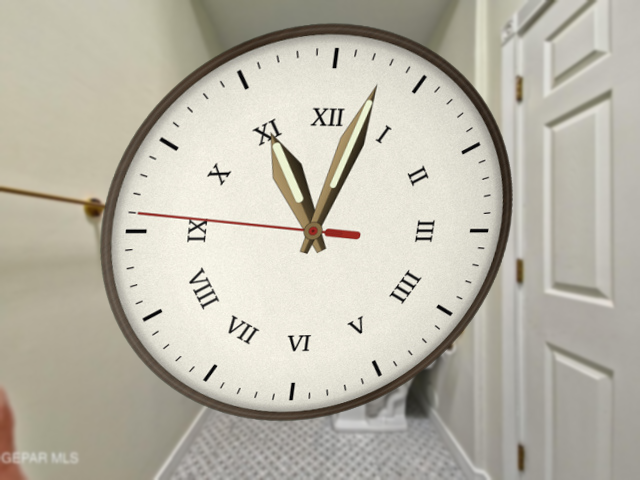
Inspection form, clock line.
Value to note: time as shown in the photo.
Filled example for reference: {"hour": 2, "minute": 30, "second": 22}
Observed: {"hour": 11, "minute": 2, "second": 46}
